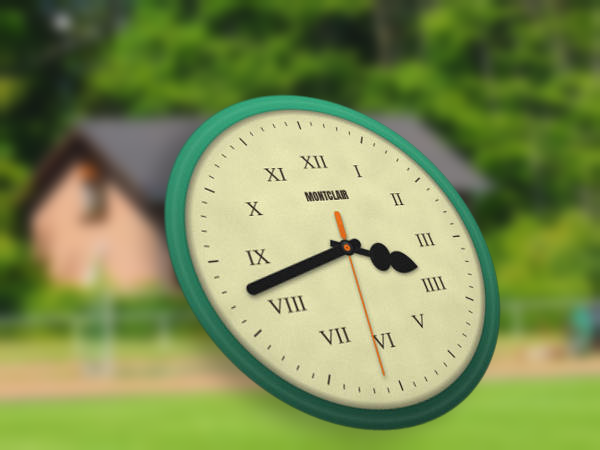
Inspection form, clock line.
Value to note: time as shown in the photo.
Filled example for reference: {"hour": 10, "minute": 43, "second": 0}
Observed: {"hour": 3, "minute": 42, "second": 31}
